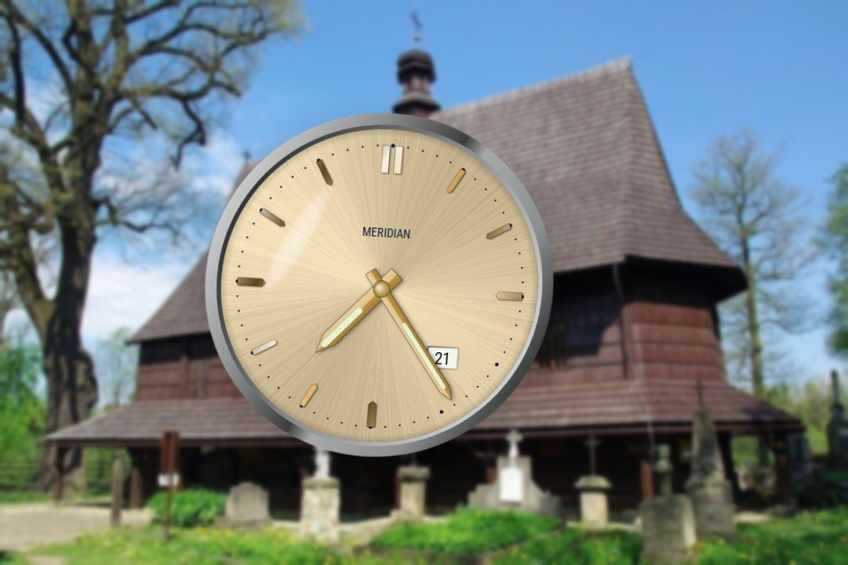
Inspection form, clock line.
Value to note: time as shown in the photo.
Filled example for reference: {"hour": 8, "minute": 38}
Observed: {"hour": 7, "minute": 24}
